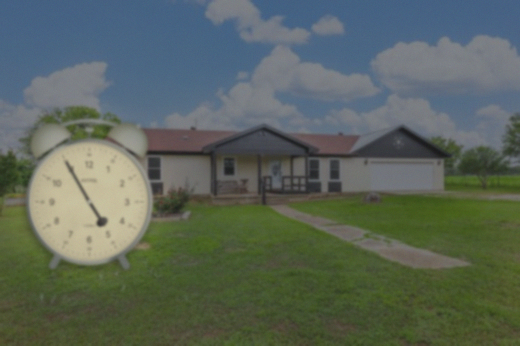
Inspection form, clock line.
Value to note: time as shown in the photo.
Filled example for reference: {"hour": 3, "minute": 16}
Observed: {"hour": 4, "minute": 55}
